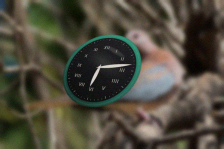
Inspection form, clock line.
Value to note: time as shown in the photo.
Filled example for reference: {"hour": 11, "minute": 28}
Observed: {"hour": 6, "minute": 13}
